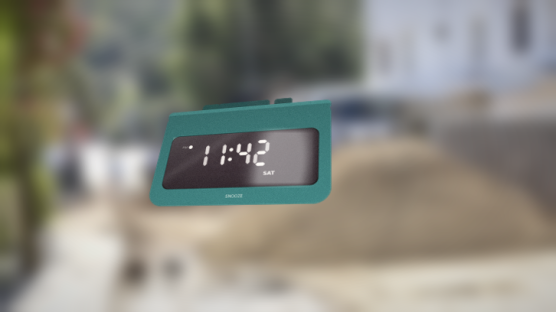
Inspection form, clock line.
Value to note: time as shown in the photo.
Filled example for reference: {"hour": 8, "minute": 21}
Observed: {"hour": 11, "minute": 42}
